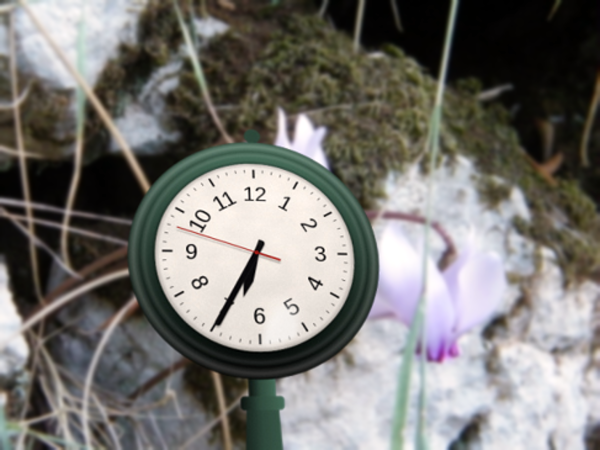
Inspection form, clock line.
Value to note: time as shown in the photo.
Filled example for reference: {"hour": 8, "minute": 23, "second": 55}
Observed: {"hour": 6, "minute": 34, "second": 48}
